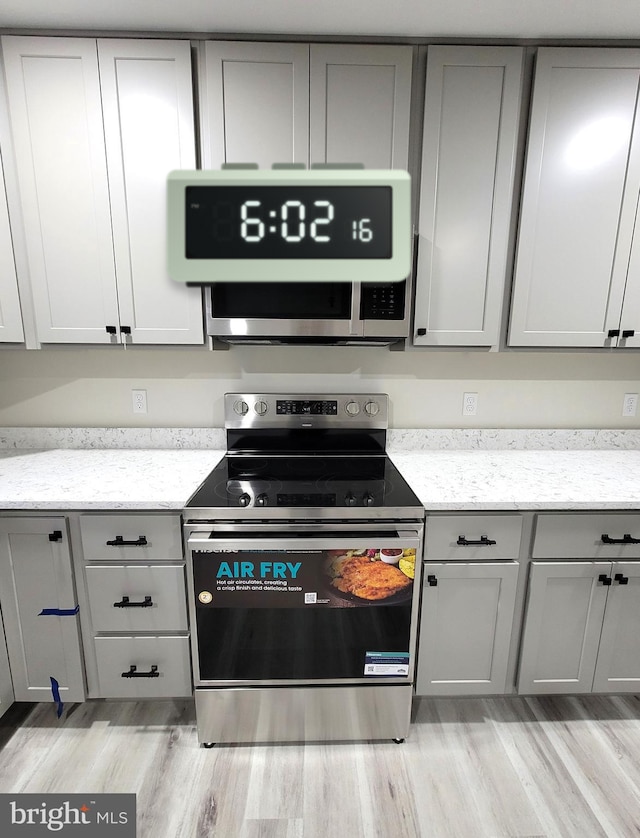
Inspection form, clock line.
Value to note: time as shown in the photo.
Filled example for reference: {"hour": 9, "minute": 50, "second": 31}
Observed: {"hour": 6, "minute": 2, "second": 16}
